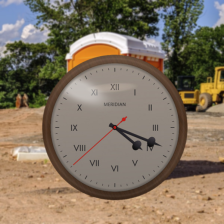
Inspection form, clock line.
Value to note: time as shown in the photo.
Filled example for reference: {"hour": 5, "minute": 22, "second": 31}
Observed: {"hour": 4, "minute": 18, "second": 38}
